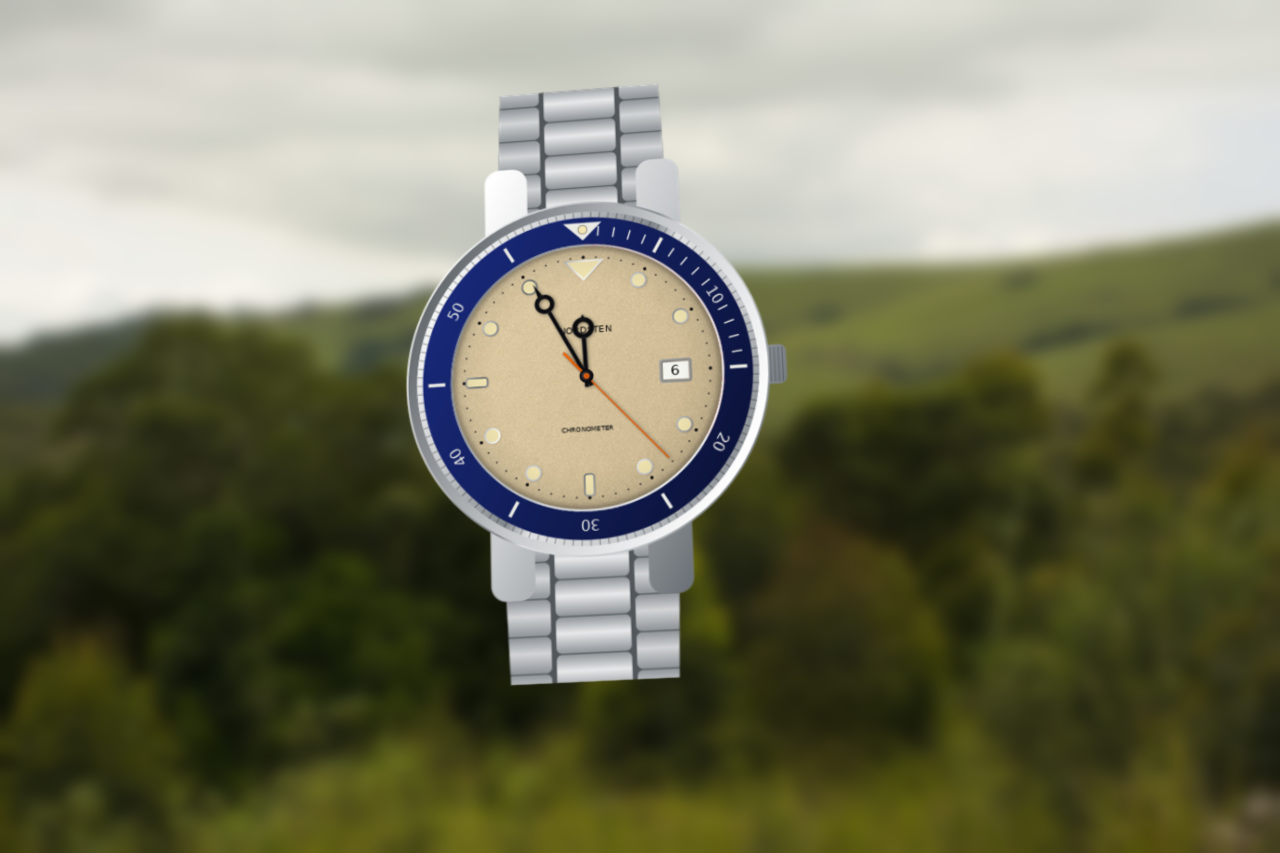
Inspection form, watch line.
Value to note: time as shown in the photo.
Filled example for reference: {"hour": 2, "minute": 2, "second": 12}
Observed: {"hour": 11, "minute": 55, "second": 23}
